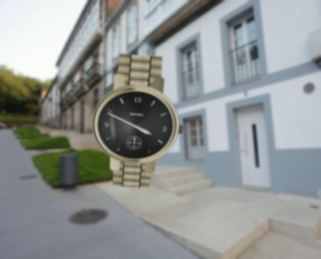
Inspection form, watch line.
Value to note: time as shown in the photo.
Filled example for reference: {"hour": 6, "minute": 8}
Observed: {"hour": 3, "minute": 49}
